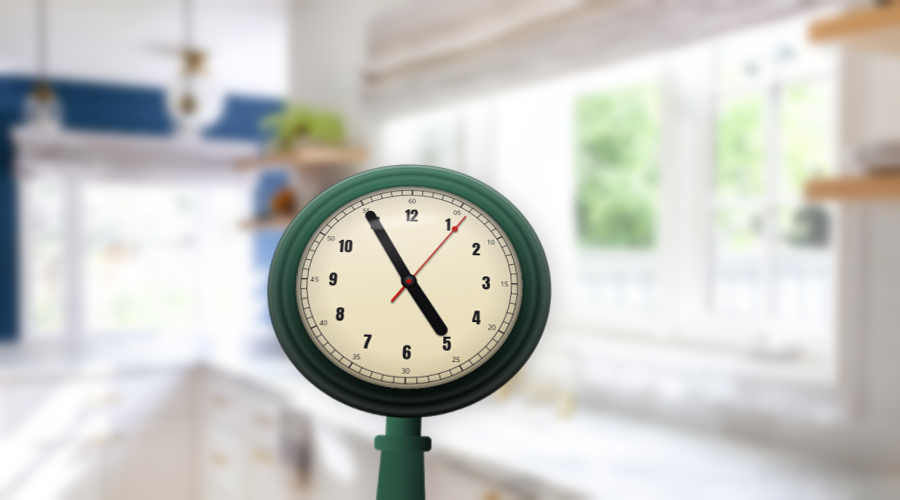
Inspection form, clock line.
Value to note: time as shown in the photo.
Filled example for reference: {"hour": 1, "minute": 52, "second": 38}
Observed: {"hour": 4, "minute": 55, "second": 6}
